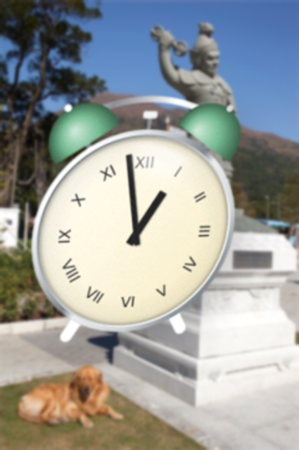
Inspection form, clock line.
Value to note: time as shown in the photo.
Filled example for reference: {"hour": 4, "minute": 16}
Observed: {"hour": 12, "minute": 58}
